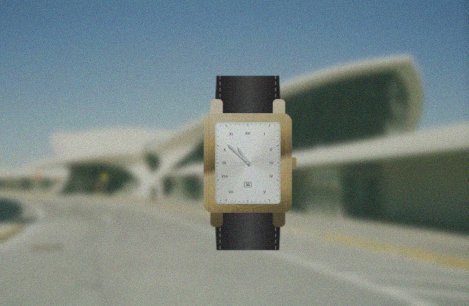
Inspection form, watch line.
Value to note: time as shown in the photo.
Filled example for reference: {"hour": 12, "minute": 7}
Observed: {"hour": 10, "minute": 52}
